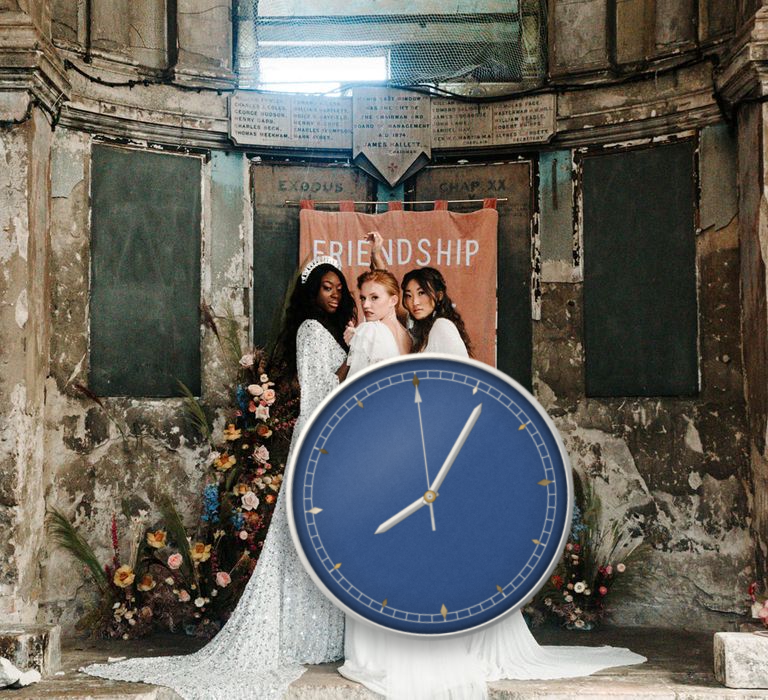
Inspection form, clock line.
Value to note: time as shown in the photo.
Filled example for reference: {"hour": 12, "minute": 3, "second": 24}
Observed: {"hour": 8, "minute": 6, "second": 0}
